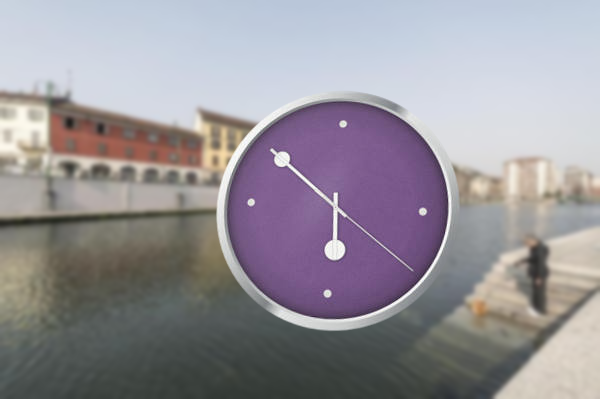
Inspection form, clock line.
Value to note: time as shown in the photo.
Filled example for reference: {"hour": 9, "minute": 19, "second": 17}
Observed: {"hour": 5, "minute": 51, "second": 21}
